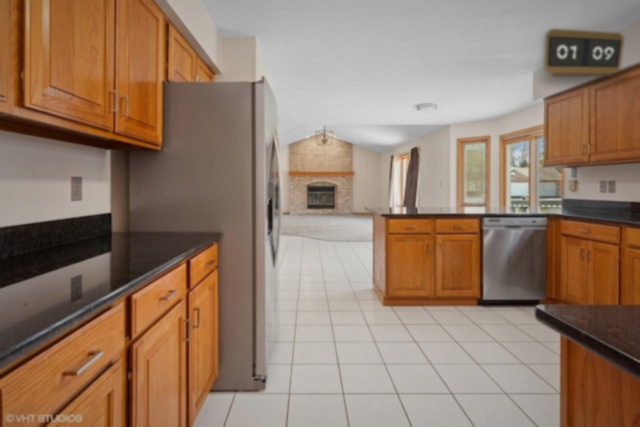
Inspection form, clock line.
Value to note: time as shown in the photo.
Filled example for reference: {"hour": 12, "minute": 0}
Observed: {"hour": 1, "minute": 9}
